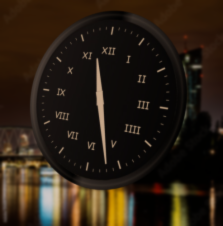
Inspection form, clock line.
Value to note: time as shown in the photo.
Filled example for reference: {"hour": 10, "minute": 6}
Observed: {"hour": 11, "minute": 27}
